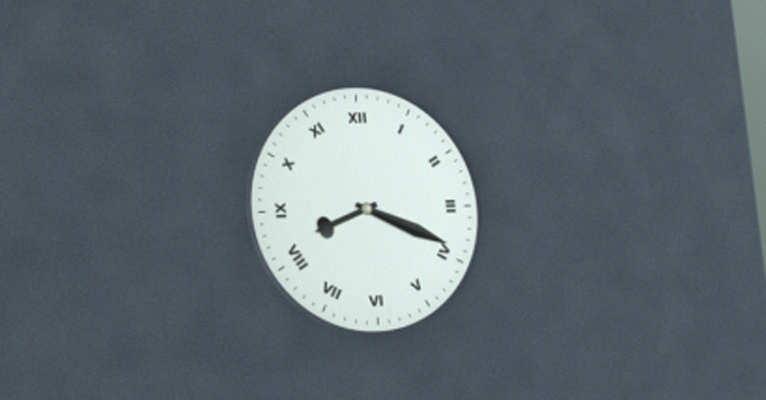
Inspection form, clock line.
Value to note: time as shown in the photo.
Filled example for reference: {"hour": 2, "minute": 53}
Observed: {"hour": 8, "minute": 19}
